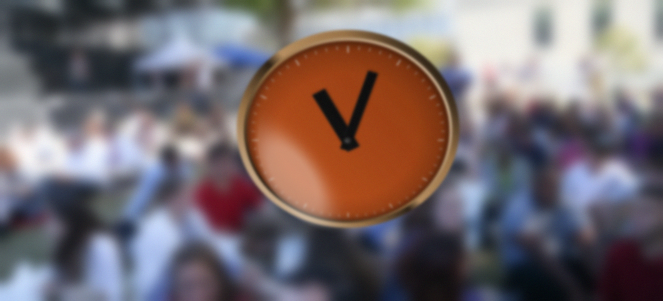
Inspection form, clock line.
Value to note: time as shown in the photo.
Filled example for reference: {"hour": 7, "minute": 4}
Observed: {"hour": 11, "minute": 3}
